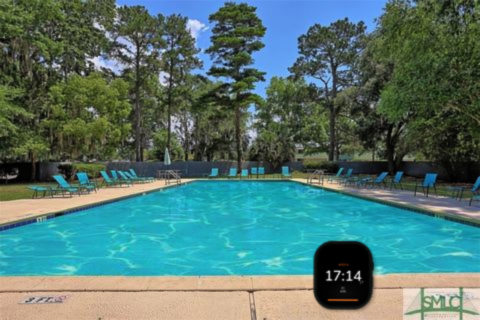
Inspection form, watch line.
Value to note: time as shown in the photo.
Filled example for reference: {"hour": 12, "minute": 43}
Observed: {"hour": 17, "minute": 14}
